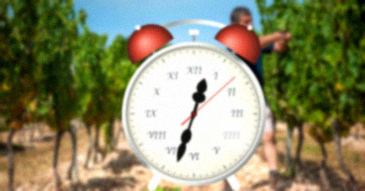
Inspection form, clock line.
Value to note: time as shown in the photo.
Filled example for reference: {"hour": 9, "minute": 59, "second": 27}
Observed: {"hour": 12, "minute": 33, "second": 8}
